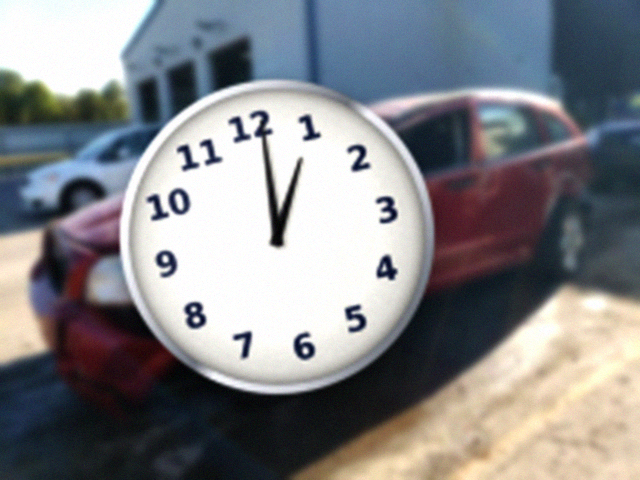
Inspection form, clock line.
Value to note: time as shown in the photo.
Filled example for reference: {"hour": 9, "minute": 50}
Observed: {"hour": 1, "minute": 1}
